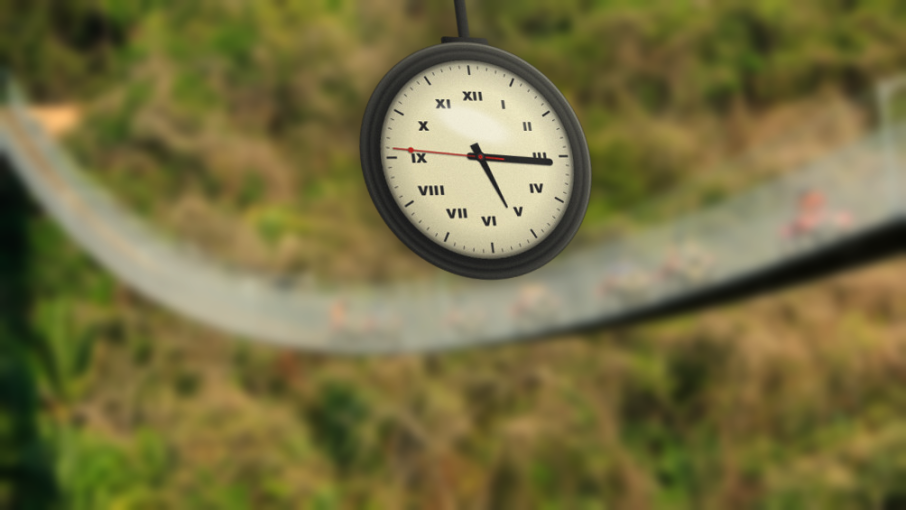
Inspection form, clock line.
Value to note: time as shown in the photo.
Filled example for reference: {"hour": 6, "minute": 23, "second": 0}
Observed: {"hour": 5, "minute": 15, "second": 46}
